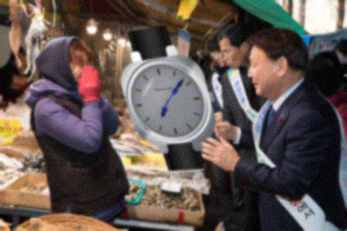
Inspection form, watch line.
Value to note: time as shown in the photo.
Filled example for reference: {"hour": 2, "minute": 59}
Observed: {"hour": 7, "minute": 8}
